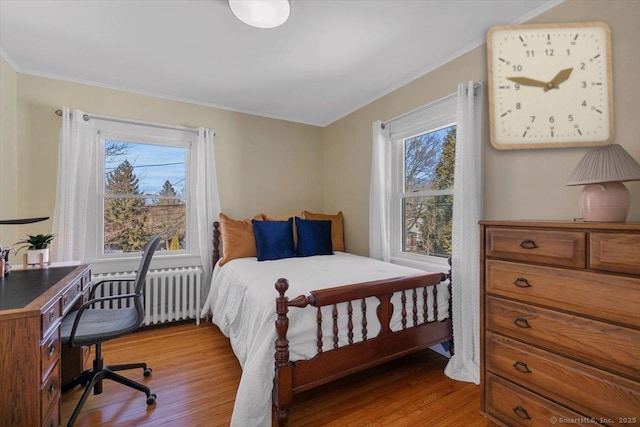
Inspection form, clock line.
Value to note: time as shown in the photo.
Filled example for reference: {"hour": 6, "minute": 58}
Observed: {"hour": 1, "minute": 47}
